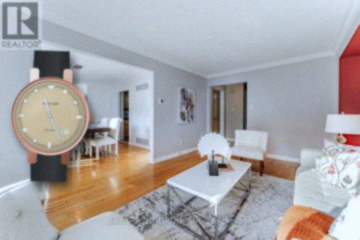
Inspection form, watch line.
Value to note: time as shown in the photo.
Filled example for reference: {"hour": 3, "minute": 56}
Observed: {"hour": 11, "minute": 26}
